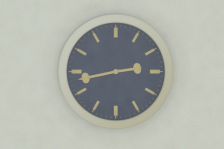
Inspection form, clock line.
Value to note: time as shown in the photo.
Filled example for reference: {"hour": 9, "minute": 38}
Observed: {"hour": 2, "minute": 43}
